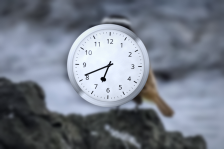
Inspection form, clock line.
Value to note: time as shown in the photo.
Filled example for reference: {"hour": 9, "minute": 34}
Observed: {"hour": 6, "minute": 41}
